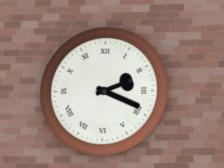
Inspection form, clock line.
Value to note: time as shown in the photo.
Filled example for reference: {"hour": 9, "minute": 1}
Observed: {"hour": 2, "minute": 19}
